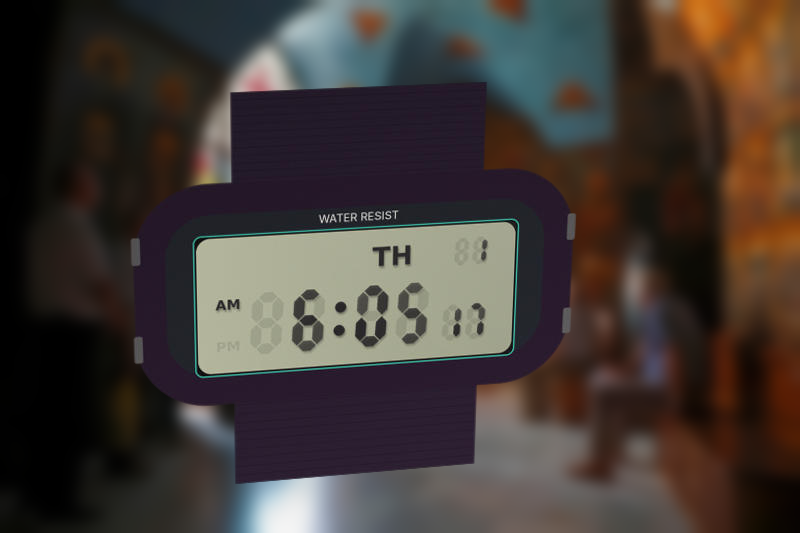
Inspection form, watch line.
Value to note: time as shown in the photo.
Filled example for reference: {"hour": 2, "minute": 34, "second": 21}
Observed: {"hour": 6, "minute": 5, "second": 17}
